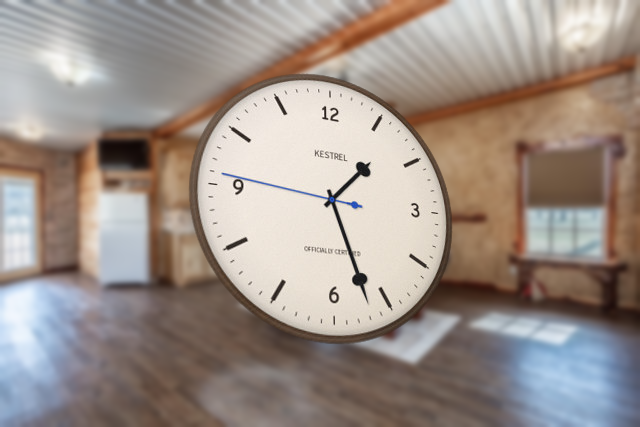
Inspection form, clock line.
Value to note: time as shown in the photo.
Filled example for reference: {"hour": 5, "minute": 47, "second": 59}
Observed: {"hour": 1, "minute": 26, "second": 46}
